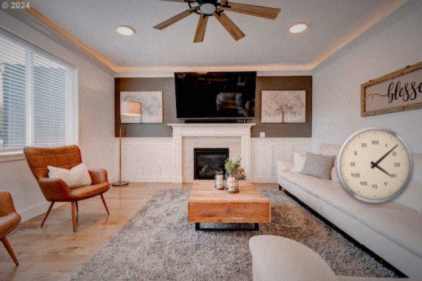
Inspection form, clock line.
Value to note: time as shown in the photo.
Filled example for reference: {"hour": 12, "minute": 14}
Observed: {"hour": 4, "minute": 8}
